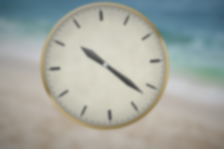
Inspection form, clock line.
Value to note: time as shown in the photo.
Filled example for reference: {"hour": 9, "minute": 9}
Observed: {"hour": 10, "minute": 22}
